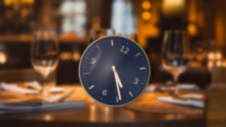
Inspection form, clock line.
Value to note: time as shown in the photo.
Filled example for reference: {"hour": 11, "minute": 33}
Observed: {"hour": 4, "minute": 24}
